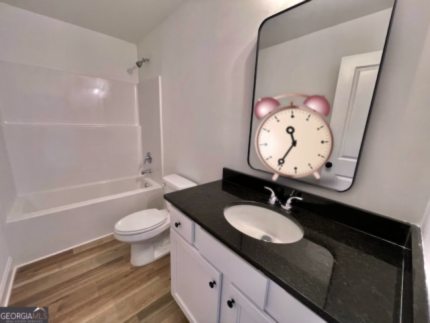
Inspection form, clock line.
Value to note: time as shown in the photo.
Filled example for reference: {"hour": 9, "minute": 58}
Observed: {"hour": 11, "minute": 36}
